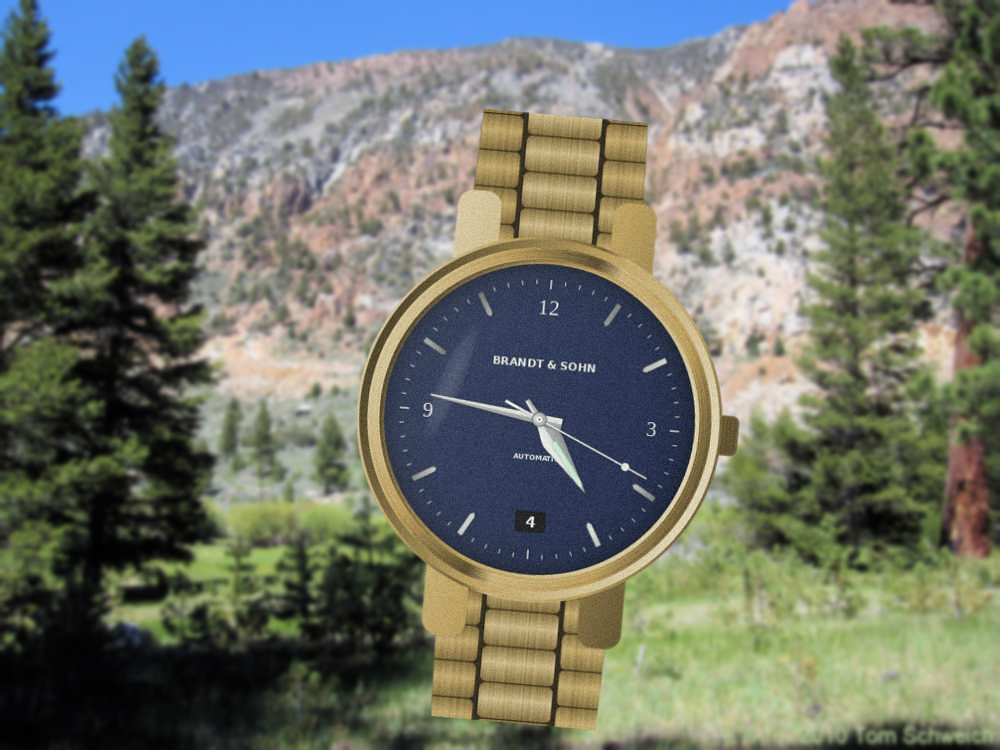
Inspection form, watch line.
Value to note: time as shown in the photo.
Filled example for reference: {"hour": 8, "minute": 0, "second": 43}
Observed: {"hour": 4, "minute": 46, "second": 19}
